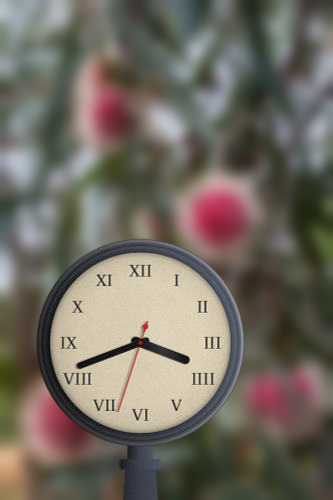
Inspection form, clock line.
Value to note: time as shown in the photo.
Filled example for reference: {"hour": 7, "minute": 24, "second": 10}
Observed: {"hour": 3, "minute": 41, "second": 33}
